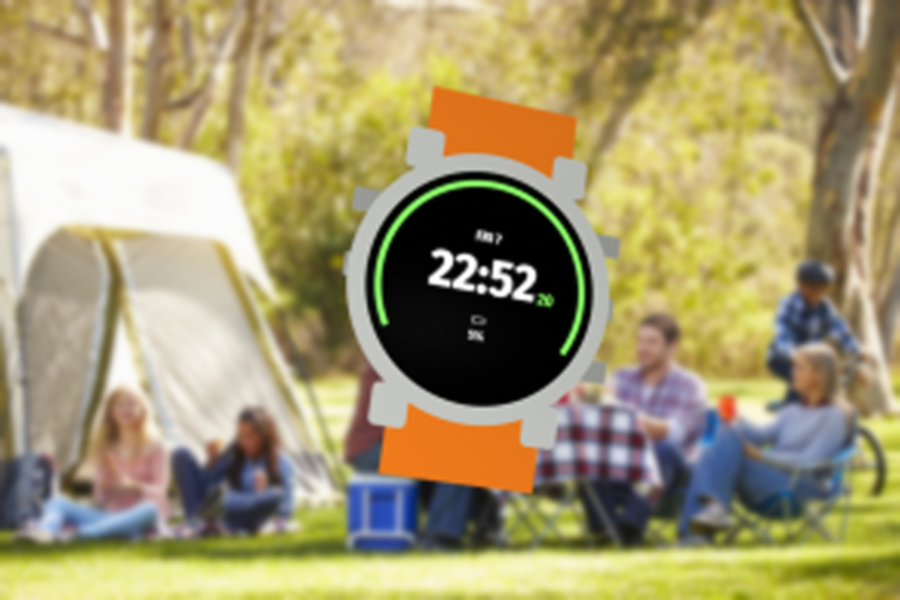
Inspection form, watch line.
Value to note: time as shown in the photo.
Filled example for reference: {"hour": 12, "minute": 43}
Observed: {"hour": 22, "minute": 52}
